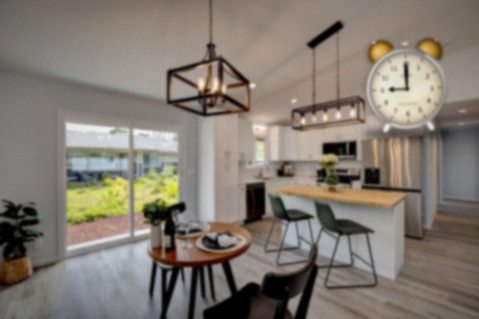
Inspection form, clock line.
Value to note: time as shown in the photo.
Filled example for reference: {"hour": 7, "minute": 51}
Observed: {"hour": 9, "minute": 0}
